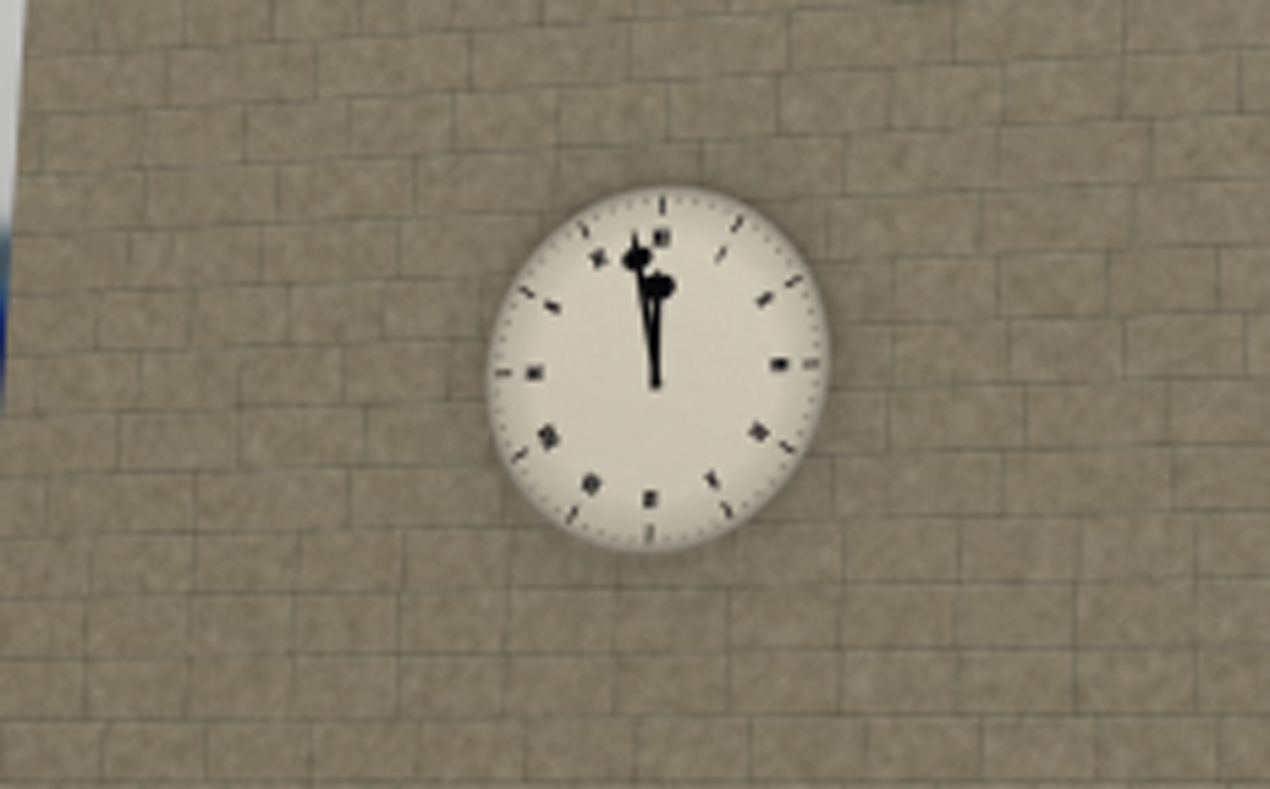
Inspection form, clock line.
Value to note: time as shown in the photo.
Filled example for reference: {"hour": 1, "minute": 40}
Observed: {"hour": 11, "minute": 58}
